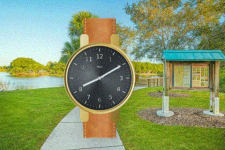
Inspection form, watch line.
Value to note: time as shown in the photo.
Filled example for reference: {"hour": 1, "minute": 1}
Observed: {"hour": 8, "minute": 10}
